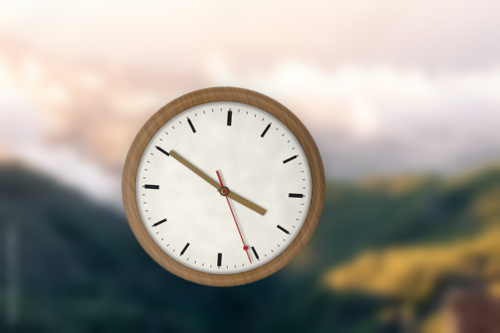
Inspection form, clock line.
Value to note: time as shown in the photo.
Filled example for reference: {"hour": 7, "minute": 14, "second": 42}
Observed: {"hour": 3, "minute": 50, "second": 26}
